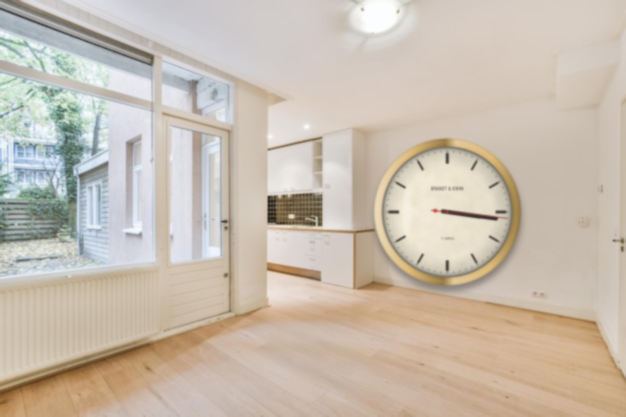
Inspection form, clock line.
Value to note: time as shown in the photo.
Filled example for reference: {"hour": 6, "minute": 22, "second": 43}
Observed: {"hour": 3, "minute": 16, "second": 16}
